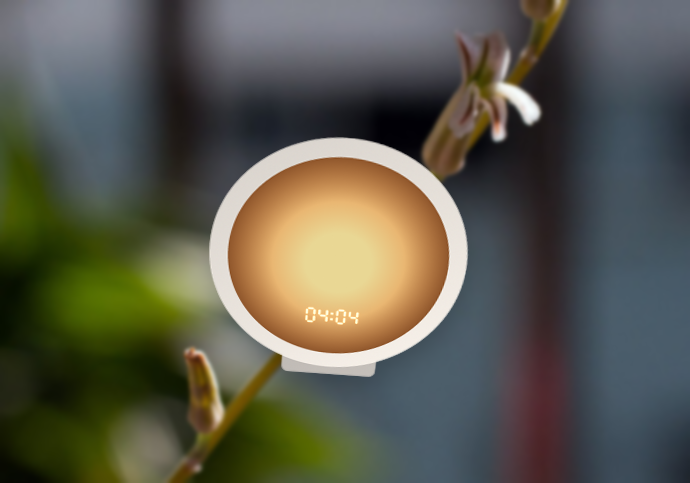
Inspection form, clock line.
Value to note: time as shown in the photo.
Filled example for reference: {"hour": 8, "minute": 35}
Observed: {"hour": 4, "minute": 4}
